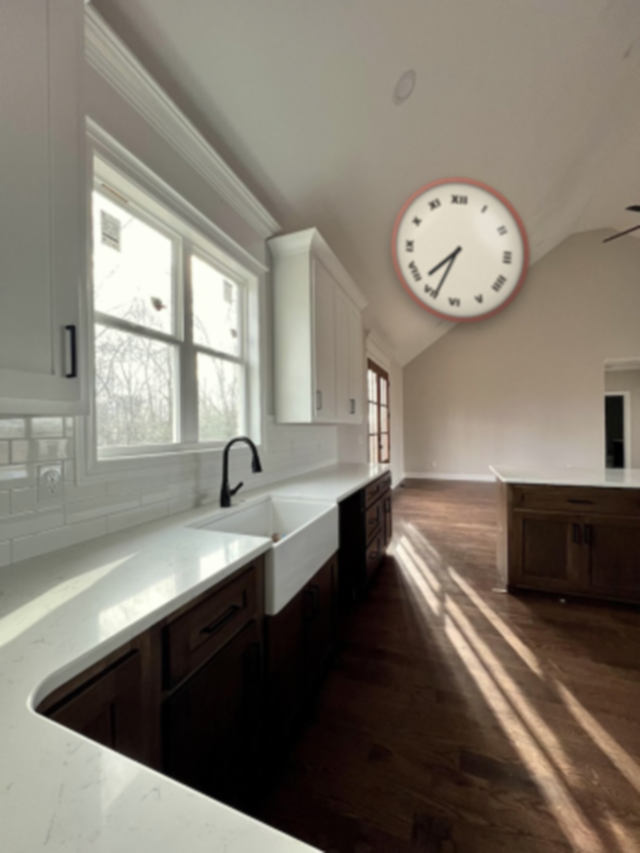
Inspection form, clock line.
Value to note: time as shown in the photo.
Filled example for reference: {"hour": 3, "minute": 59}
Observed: {"hour": 7, "minute": 34}
